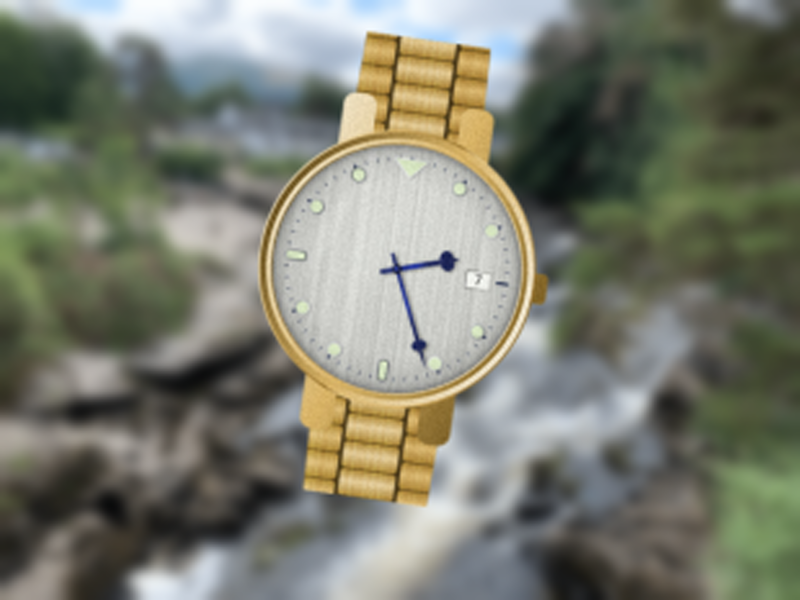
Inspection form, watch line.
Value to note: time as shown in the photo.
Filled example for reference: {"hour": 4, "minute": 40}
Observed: {"hour": 2, "minute": 26}
